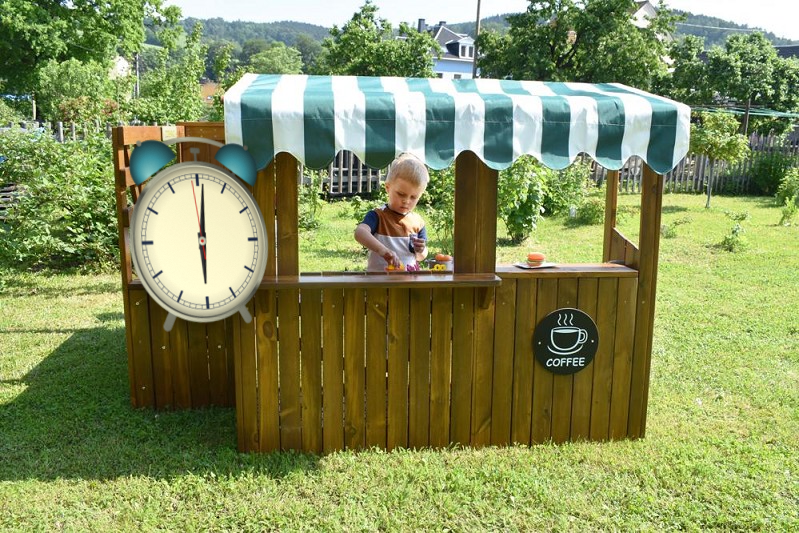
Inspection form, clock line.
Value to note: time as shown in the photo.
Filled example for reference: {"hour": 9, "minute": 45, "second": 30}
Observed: {"hour": 6, "minute": 0, "second": 59}
